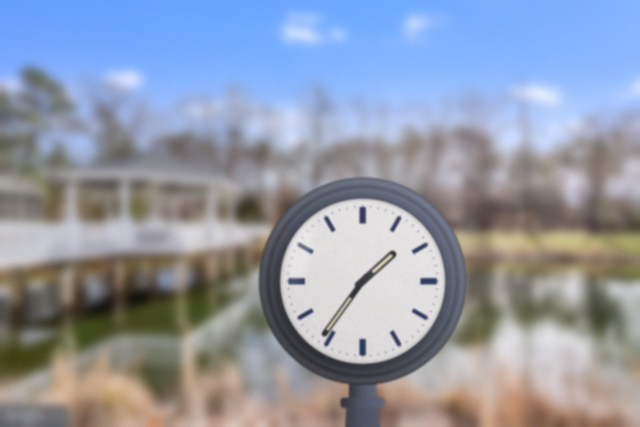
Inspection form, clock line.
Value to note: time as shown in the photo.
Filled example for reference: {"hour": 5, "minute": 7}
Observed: {"hour": 1, "minute": 36}
